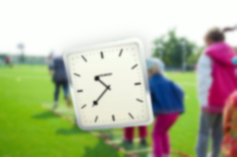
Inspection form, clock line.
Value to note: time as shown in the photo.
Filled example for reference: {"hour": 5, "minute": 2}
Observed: {"hour": 10, "minute": 38}
